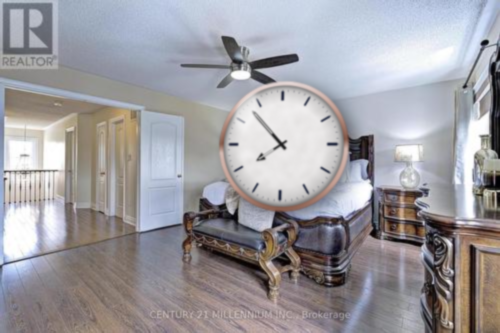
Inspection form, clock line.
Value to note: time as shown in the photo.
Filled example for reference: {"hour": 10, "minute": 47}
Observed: {"hour": 7, "minute": 53}
